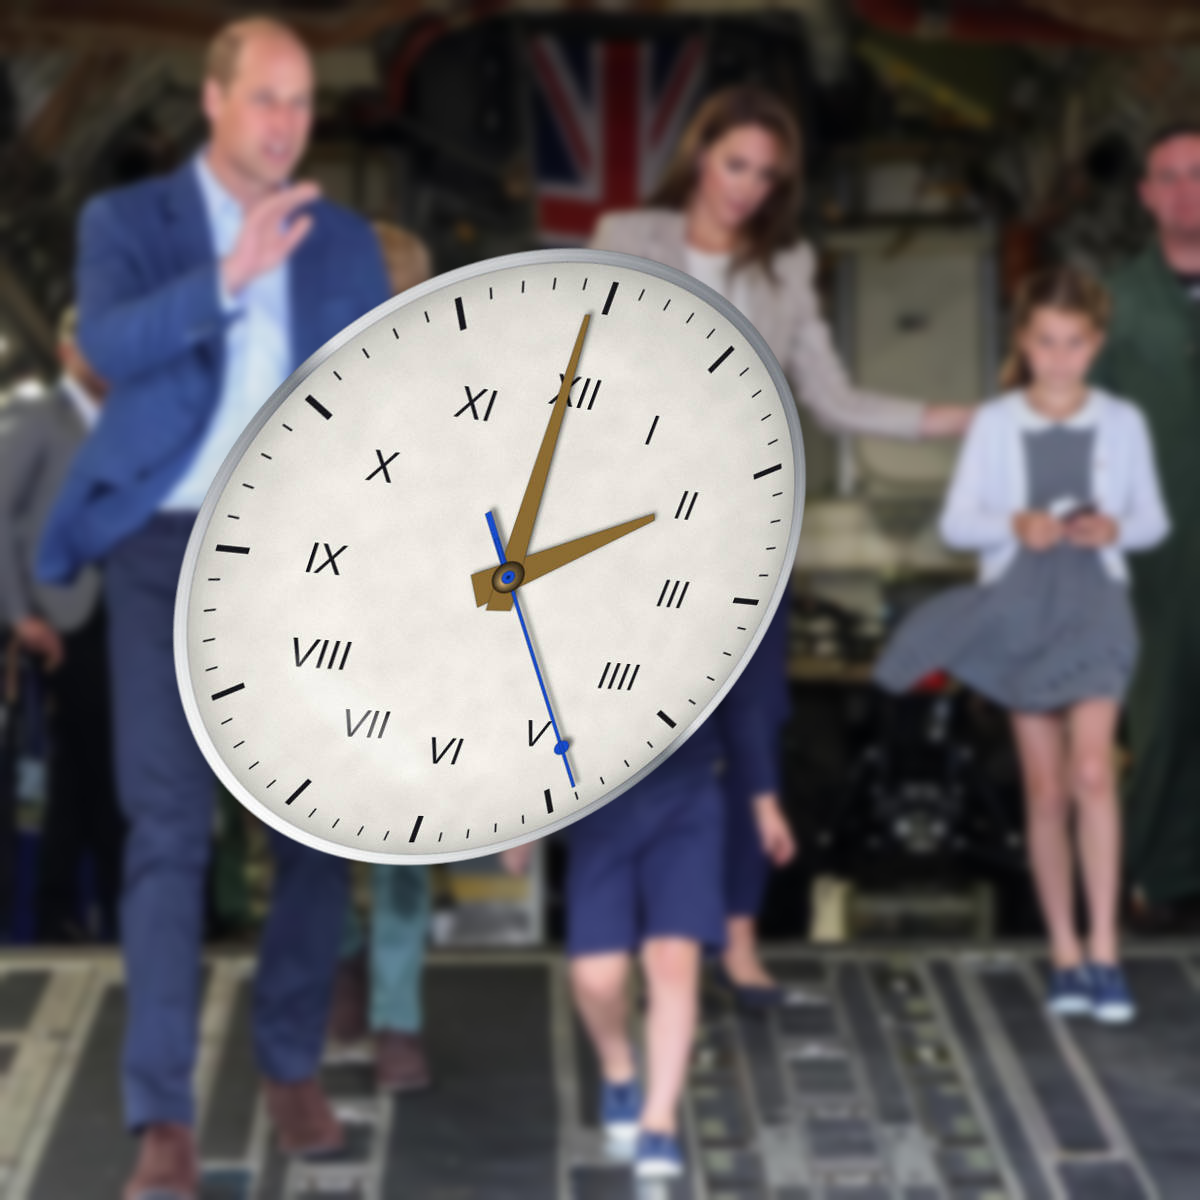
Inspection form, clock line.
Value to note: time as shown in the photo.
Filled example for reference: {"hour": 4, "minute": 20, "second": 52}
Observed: {"hour": 1, "minute": 59, "second": 24}
